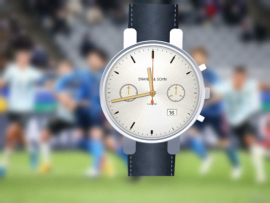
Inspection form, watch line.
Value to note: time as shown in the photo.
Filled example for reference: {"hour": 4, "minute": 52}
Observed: {"hour": 11, "minute": 43}
